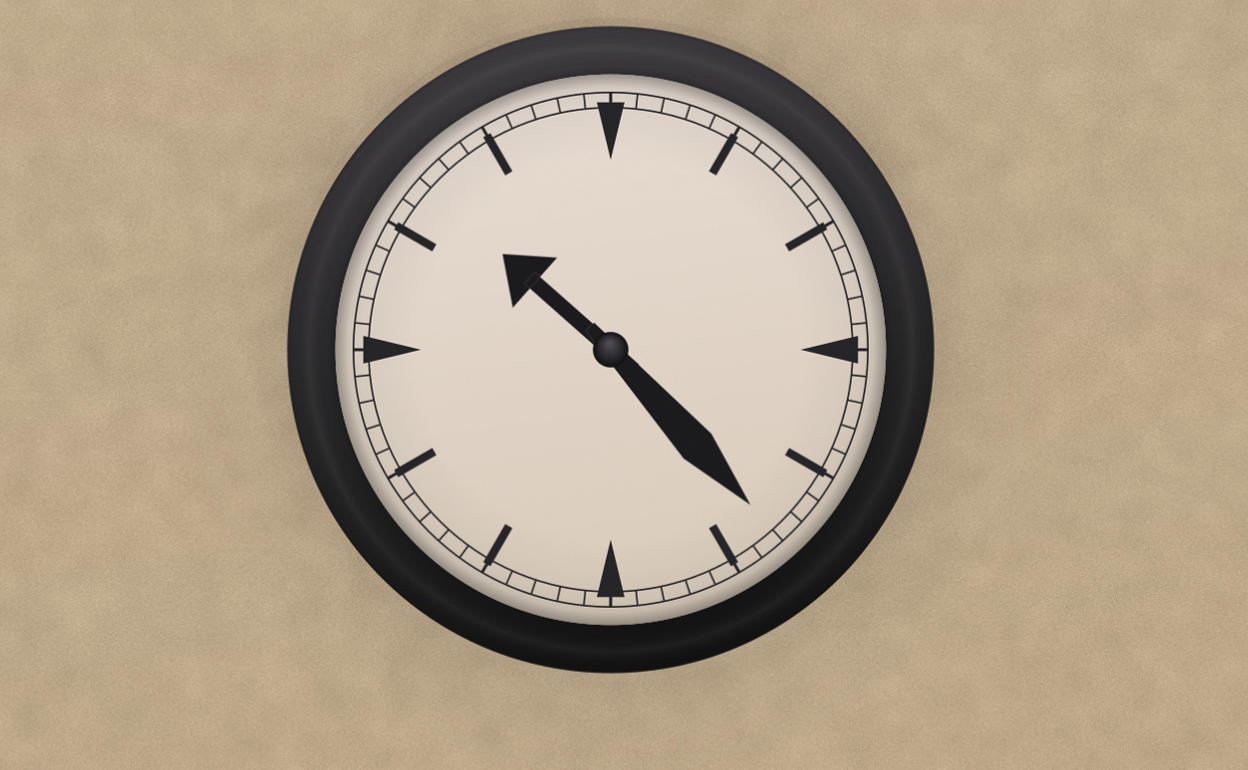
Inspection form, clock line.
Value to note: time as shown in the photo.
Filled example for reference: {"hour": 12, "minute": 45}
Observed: {"hour": 10, "minute": 23}
